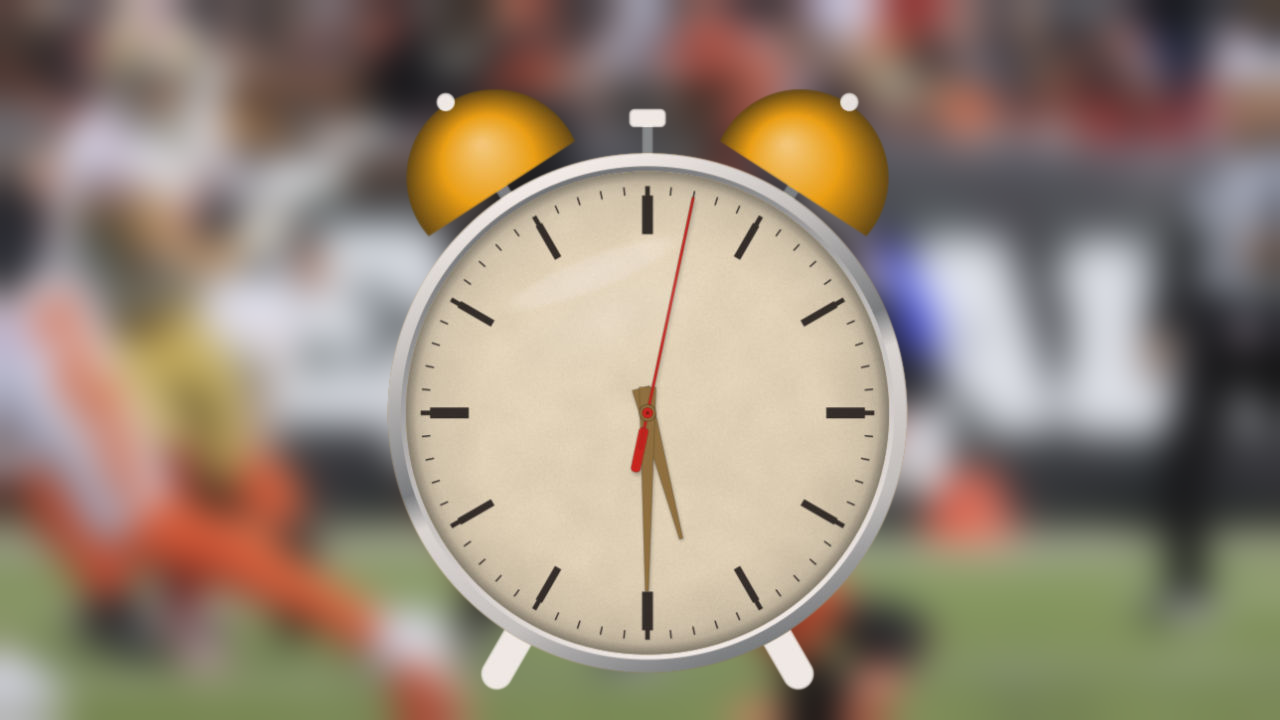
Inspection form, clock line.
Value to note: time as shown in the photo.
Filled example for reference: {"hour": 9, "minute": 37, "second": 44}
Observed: {"hour": 5, "minute": 30, "second": 2}
